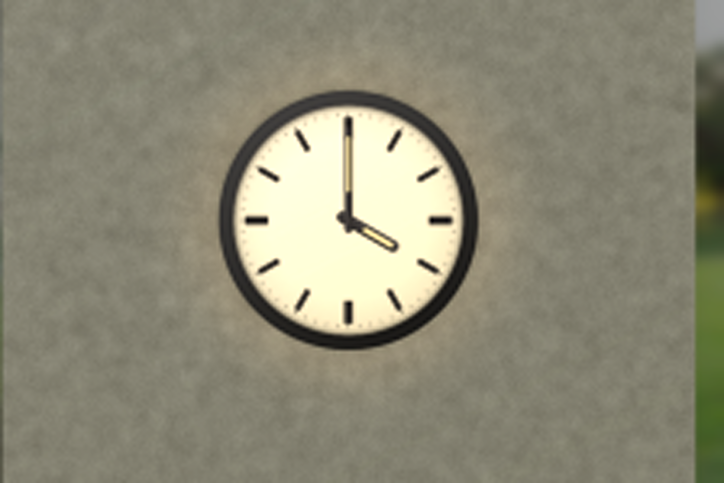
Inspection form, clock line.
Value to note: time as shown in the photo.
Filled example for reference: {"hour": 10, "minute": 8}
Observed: {"hour": 4, "minute": 0}
